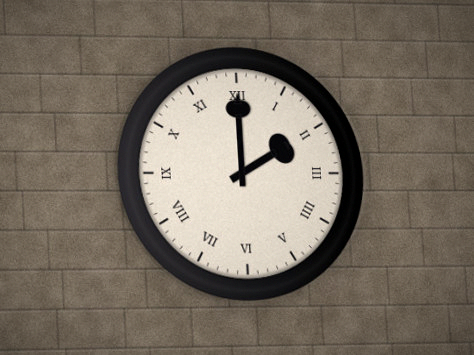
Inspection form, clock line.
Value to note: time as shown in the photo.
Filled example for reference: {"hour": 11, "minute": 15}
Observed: {"hour": 2, "minute": 0}
